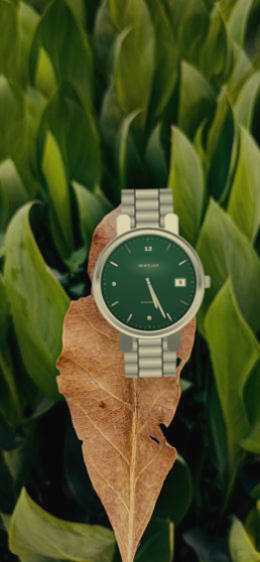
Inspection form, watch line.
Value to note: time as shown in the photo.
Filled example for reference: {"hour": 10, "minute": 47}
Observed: {"hour": 5, "minute": 26}
